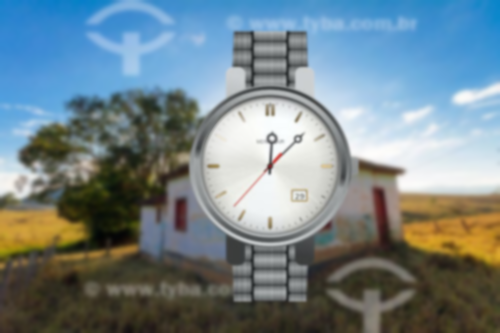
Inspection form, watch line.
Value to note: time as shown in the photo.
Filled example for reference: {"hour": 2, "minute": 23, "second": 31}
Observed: {"hour": 12, "minute": 7, "second": 37}
